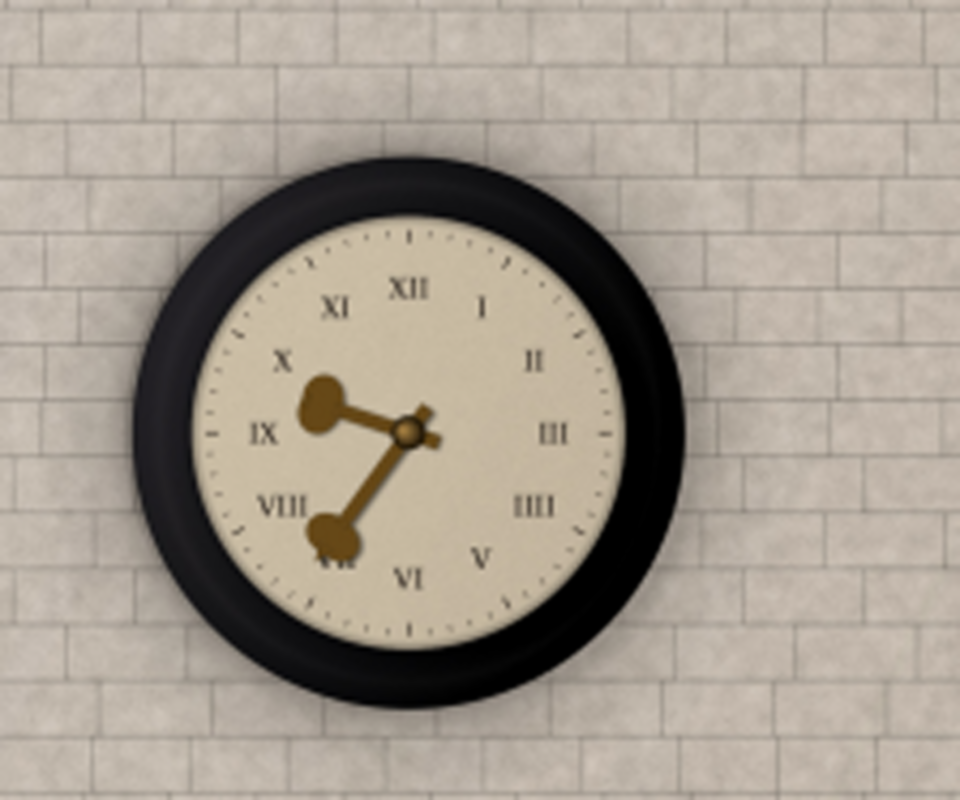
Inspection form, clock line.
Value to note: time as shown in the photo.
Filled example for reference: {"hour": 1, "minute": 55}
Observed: {"hour": 9, "minute": 36}
